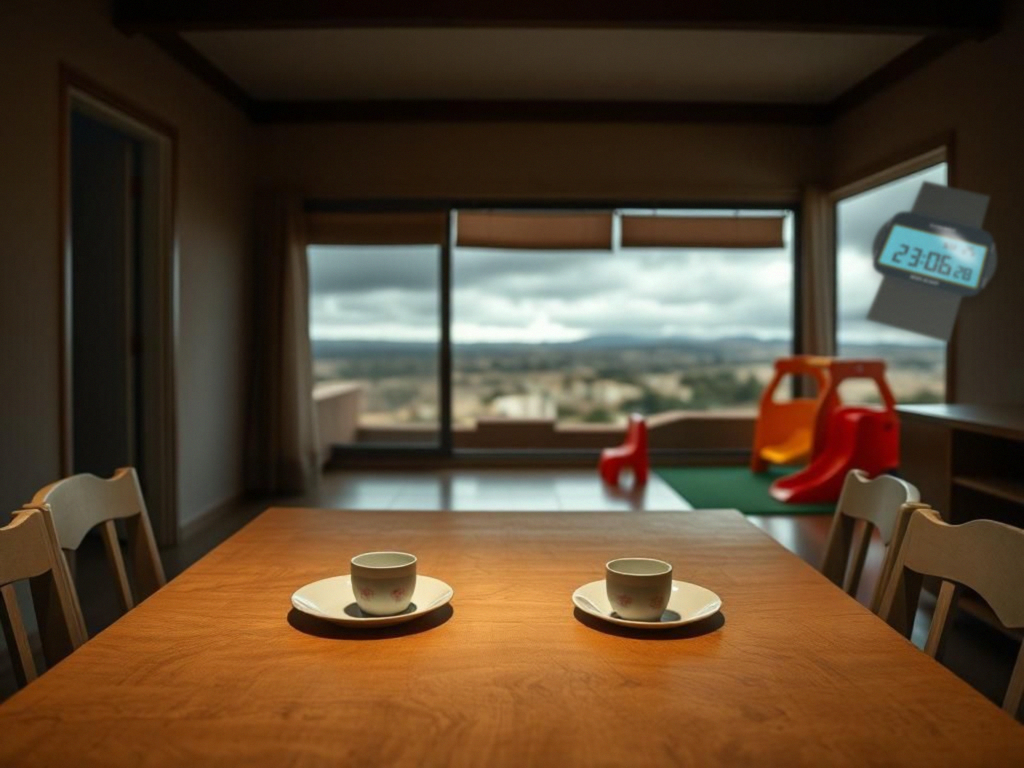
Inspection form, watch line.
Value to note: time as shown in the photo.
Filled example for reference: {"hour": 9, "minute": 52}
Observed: {"hour": 23, "minute": 6}
